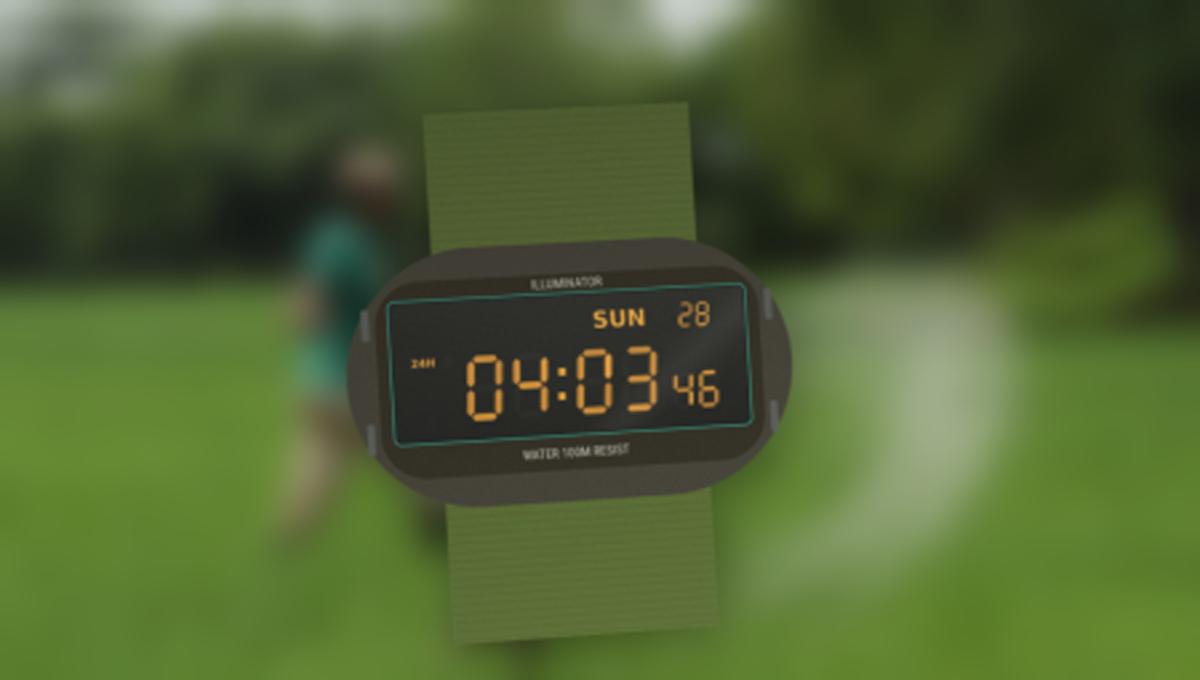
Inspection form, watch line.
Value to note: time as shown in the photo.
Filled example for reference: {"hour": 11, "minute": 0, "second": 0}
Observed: {"hour": 4, "minute": 3, "second": 46}
